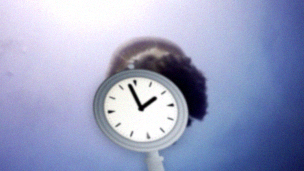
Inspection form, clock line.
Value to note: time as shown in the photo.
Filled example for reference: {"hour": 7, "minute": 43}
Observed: {"hour": 1, "minute": 58}
